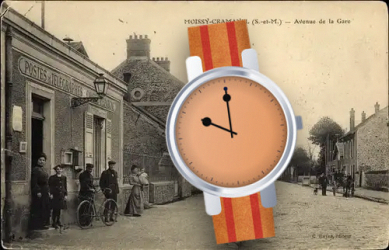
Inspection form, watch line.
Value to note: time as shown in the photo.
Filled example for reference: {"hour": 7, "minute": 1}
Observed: {"hour": 10, "minute": 0}
